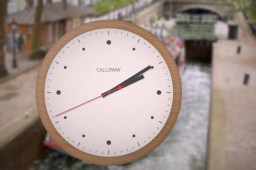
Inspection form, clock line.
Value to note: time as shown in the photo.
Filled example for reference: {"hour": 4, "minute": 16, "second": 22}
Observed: {"hour": 2, "minute": 9, "second": 41}
